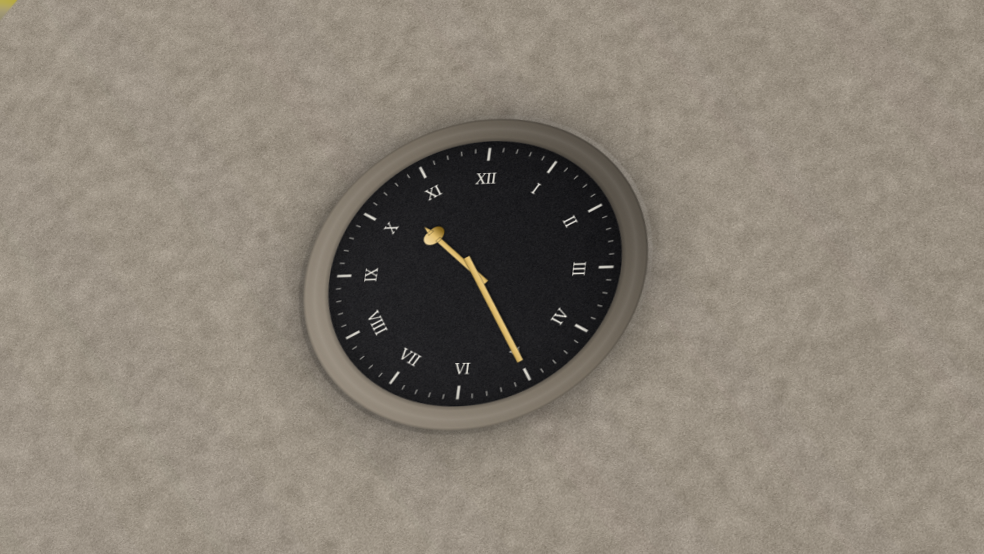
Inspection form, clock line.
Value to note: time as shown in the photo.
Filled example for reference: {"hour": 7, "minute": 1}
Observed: {"hour": 10, "minute": 25}
